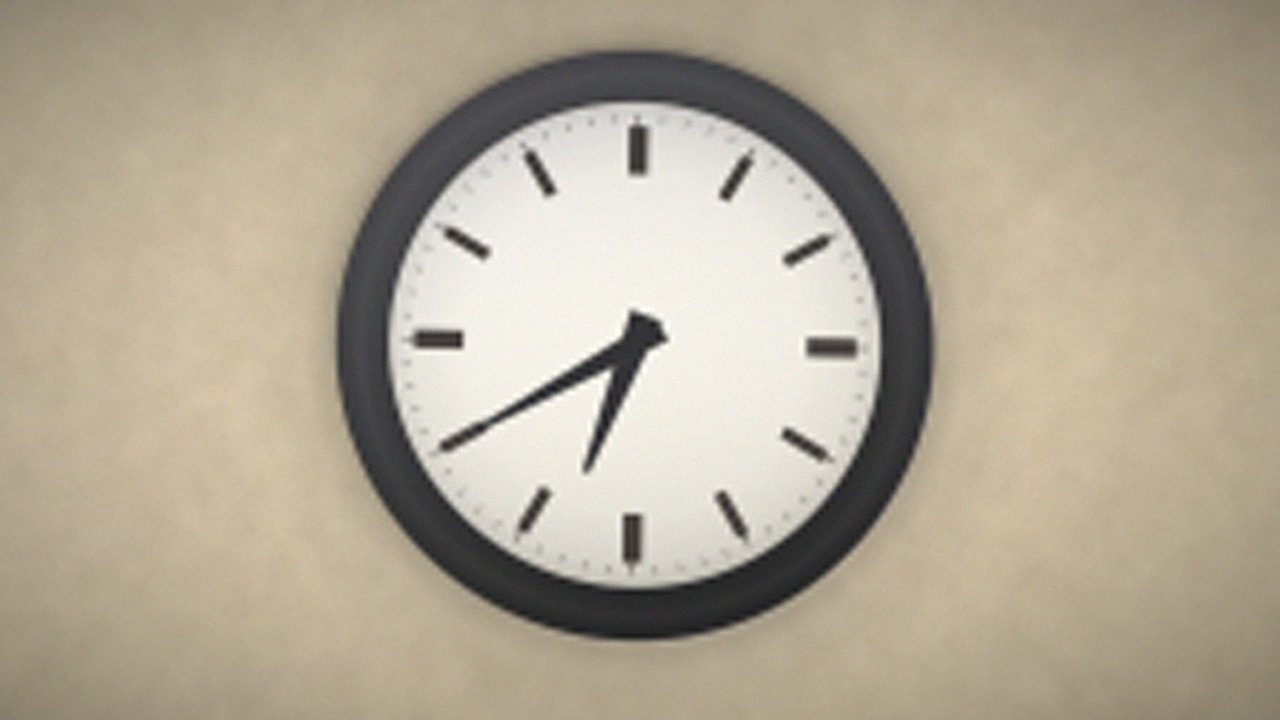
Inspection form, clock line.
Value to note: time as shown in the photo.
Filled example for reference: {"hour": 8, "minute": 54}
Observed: {"hour": 6, "minute": 40}
